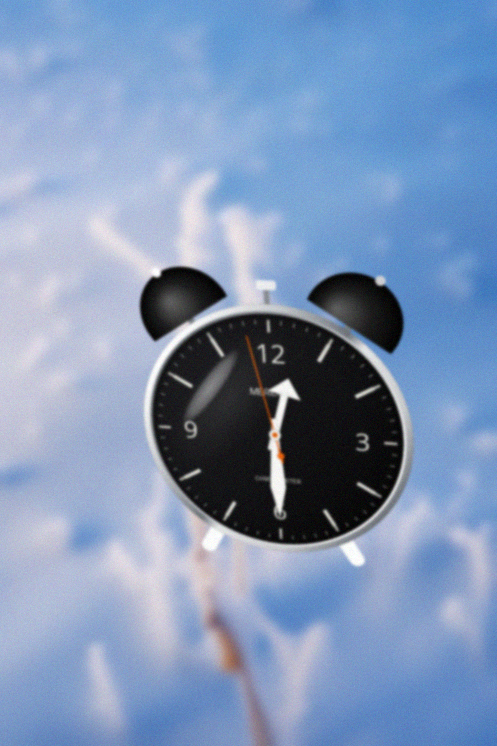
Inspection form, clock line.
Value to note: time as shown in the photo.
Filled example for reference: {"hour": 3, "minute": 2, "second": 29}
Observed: {"hour": 12, "minute": 29, "second": 58}
